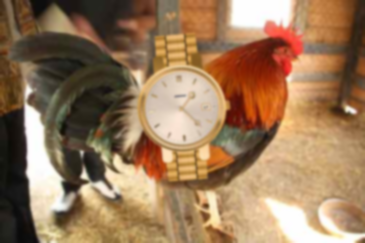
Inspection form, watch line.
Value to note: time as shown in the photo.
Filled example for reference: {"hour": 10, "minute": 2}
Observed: {"hour": 1, "minute": 23}
